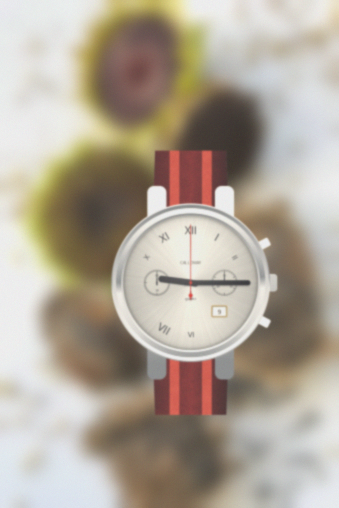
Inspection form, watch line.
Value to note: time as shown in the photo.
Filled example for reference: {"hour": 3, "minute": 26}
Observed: {"hour": 9, "minute": 15}
